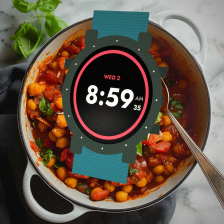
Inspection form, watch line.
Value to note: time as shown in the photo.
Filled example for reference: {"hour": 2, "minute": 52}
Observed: {"hour": 8, "minute": 59}
